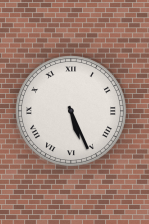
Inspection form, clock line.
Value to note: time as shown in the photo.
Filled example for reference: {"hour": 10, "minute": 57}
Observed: {"hour": 5, "minute": 26}
